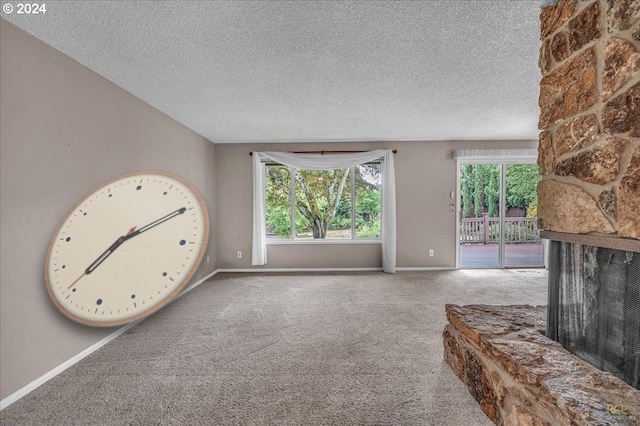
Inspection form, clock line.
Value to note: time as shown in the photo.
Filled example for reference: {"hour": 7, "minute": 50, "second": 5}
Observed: {"hour": 7, "minute": 9, "second": 36}
